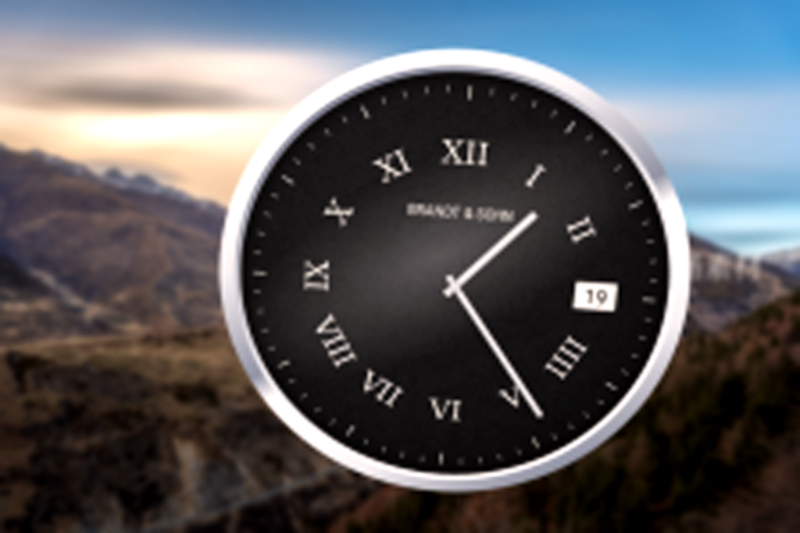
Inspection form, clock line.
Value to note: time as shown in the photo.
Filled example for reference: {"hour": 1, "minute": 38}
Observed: {"hour": 1, "minute": 24}
